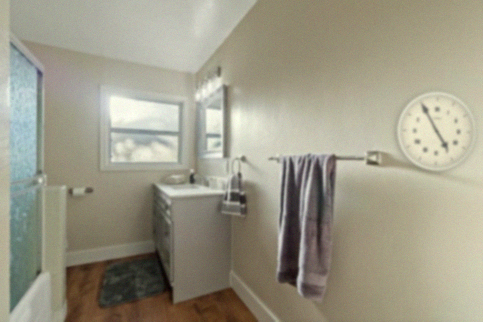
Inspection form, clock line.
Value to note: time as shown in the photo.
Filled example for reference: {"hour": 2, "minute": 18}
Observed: {"hour": 4, "minute": 55}
